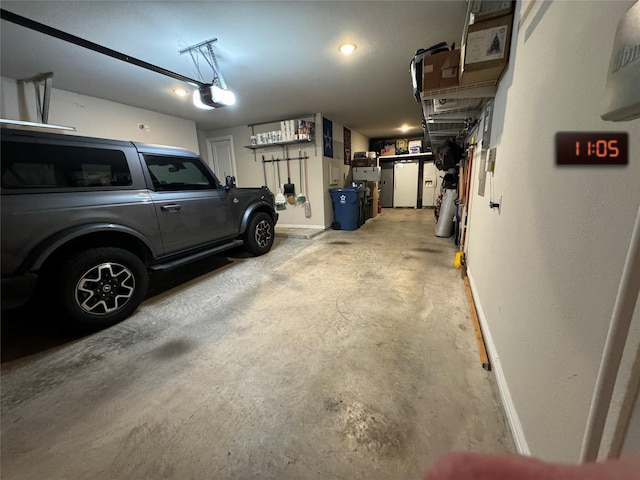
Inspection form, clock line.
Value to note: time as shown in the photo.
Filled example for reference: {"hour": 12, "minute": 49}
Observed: {"hour": 11, "minute": 5}
